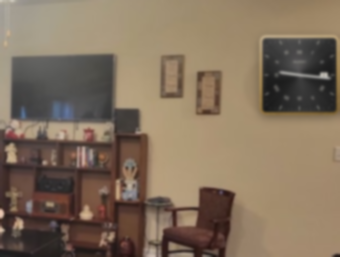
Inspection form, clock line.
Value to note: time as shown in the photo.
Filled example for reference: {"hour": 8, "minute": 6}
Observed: {"hour": 9, "minute": 16}
